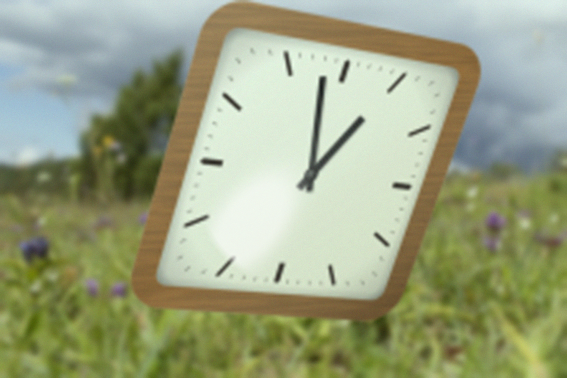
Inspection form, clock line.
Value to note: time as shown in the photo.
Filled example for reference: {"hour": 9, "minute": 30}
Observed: {"hour": 12, "minute": 58}
